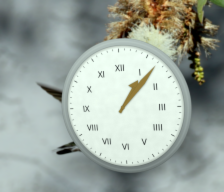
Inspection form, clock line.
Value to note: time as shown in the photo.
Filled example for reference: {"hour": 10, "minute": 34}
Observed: {"hour": 1, "minute": 7}
